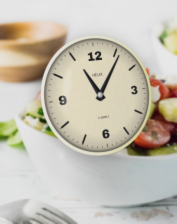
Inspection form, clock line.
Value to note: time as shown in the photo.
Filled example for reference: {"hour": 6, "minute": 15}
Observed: {"hour": 11, "minute": 6}
